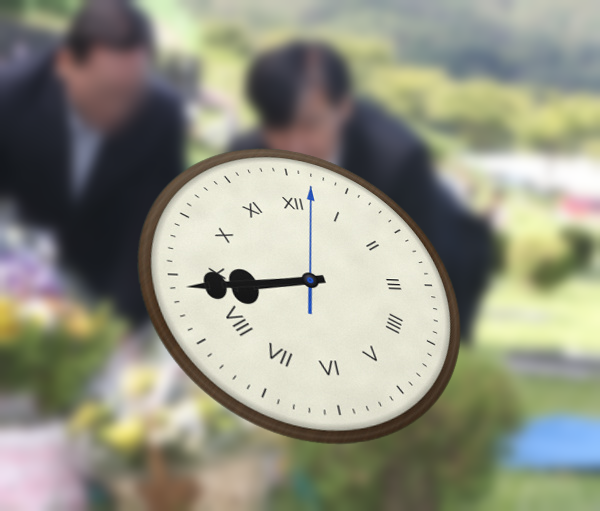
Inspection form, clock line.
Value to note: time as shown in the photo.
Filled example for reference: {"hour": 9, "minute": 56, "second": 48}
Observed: {"hour": 8, "minute": 44, "second": 2}
